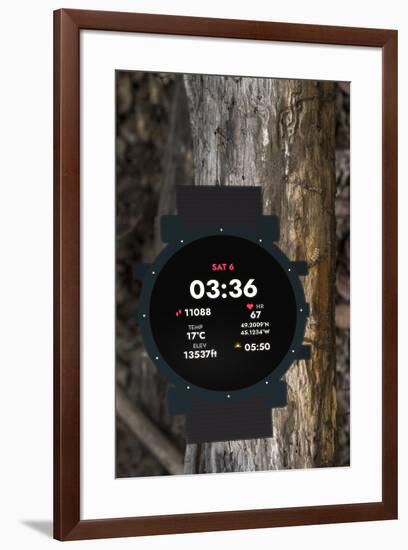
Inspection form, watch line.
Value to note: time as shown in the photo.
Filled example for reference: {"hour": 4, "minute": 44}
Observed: {"hour": 3, "minute": 36}
